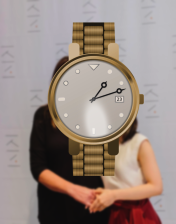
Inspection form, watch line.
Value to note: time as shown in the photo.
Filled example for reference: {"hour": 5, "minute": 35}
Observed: {"hour": 1, "minute": 12}
